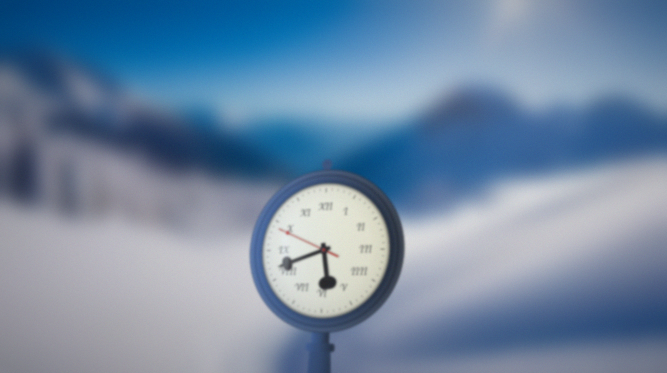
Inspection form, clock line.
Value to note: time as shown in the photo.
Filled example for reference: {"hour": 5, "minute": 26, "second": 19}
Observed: {"hour": 5, "minute": 41, "second": 49}
